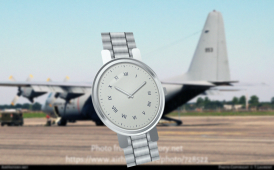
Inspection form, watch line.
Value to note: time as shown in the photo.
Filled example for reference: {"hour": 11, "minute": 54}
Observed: {"hour": 10, "minute": 10}
